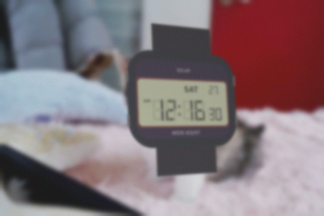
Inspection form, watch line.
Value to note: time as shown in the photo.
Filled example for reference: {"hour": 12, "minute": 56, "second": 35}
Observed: {"hour": 12, "minute": 16, "second": 30}
